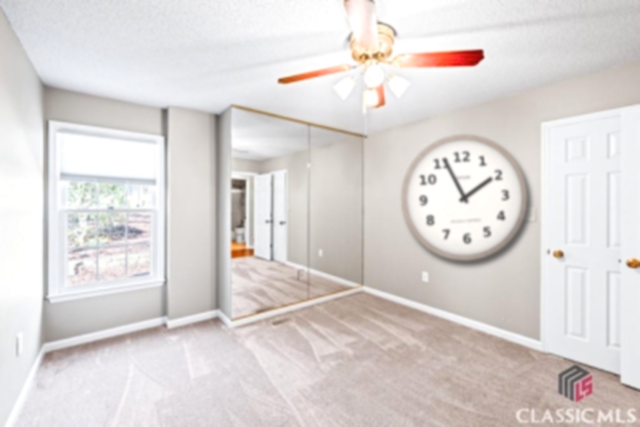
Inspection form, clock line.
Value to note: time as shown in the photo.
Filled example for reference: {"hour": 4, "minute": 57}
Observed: {"hour": 1, "minute": 56}
